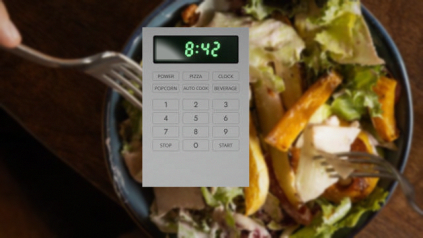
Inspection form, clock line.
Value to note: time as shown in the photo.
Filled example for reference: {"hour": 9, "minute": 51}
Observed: {"hour": 8, "minute": 42}
